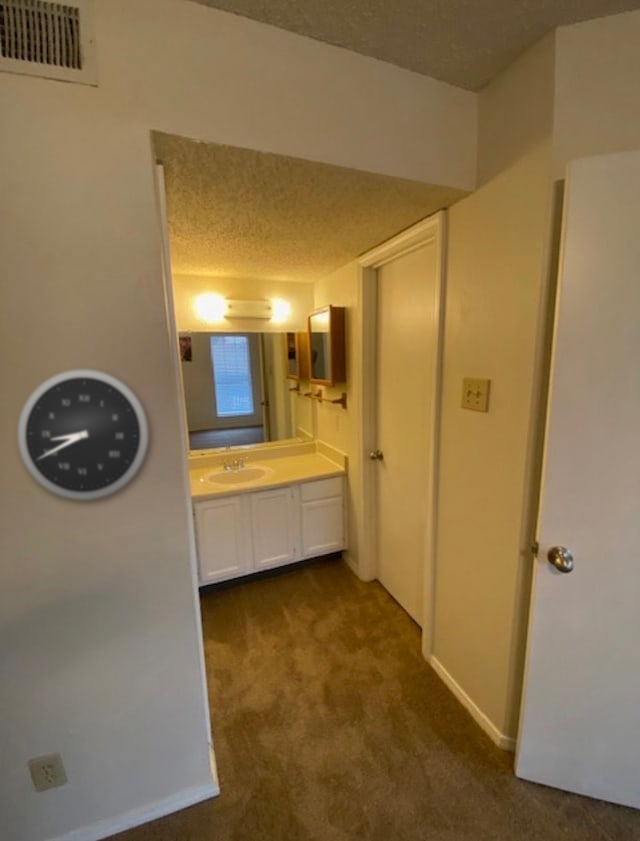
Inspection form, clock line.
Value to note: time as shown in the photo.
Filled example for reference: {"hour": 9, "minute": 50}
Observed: {"hour": 8, "minute": 40}
